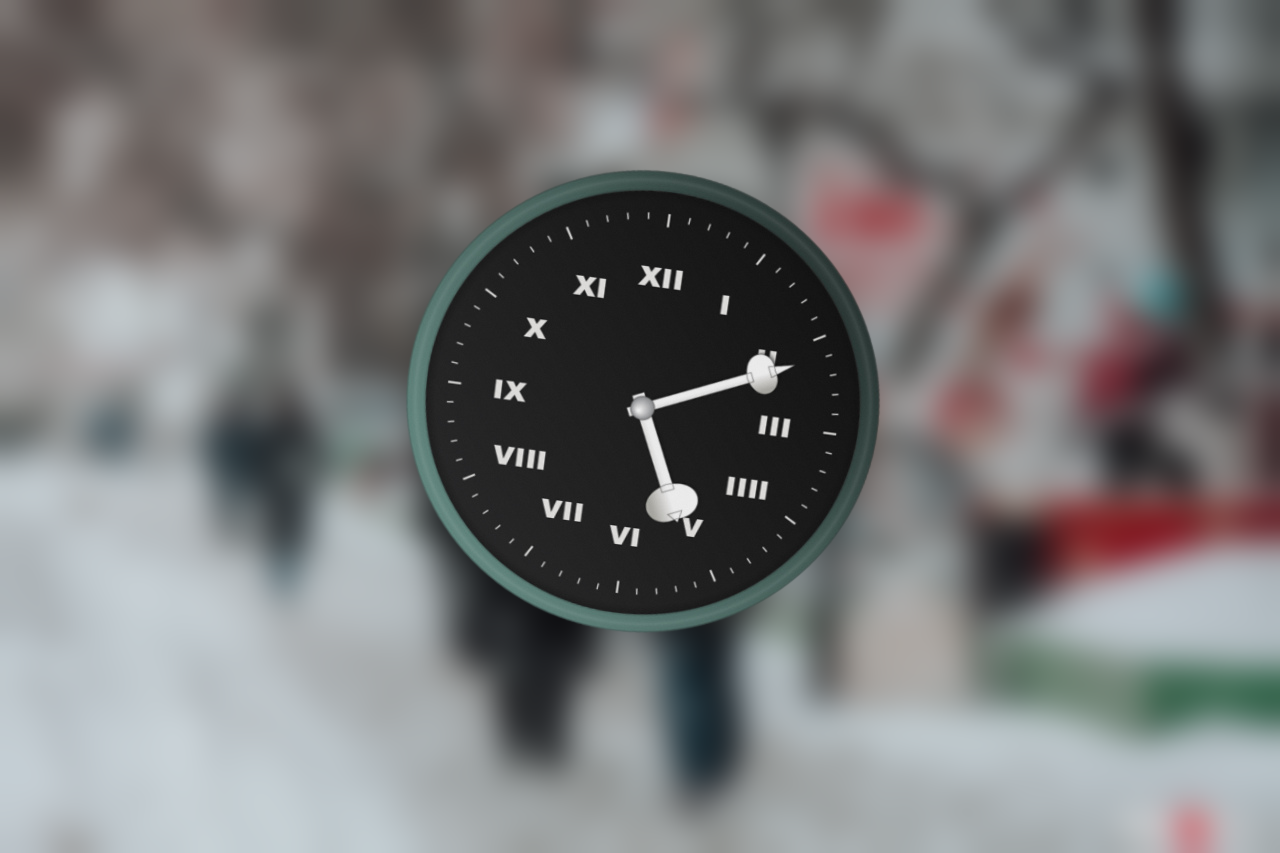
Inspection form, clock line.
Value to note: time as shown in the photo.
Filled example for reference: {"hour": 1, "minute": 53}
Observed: {"hour": 5, "minute": 11}
